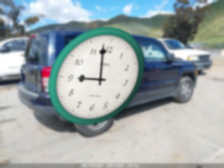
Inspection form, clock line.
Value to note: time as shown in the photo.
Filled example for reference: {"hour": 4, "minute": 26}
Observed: {"hour": 8, "minute": 58}
